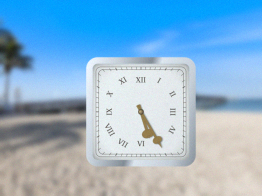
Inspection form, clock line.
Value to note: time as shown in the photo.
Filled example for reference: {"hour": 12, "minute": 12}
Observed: {"hour": 5, "minute": 25}
